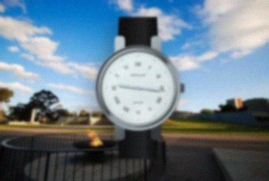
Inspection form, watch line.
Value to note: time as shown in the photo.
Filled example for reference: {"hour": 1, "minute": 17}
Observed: {"hour": 9, "minute": 16}
